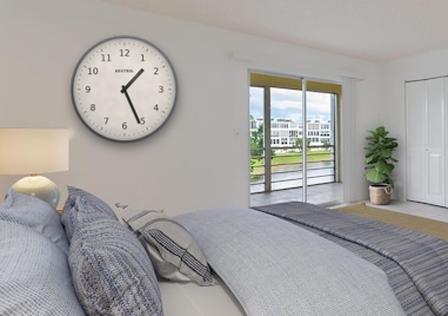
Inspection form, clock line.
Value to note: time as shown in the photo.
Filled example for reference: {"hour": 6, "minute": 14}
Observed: {"hour": 1, "minute": 26}
